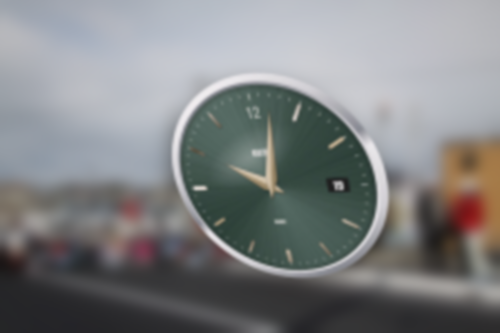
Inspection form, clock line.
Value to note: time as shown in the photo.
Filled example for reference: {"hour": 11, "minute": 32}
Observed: {"hour": 10, "minute": 2}
